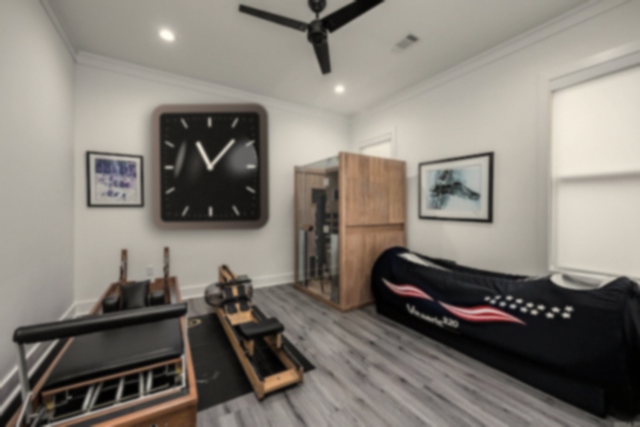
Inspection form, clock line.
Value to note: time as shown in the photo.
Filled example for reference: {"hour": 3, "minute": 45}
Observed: {"hour": 11, "minute": 7}
